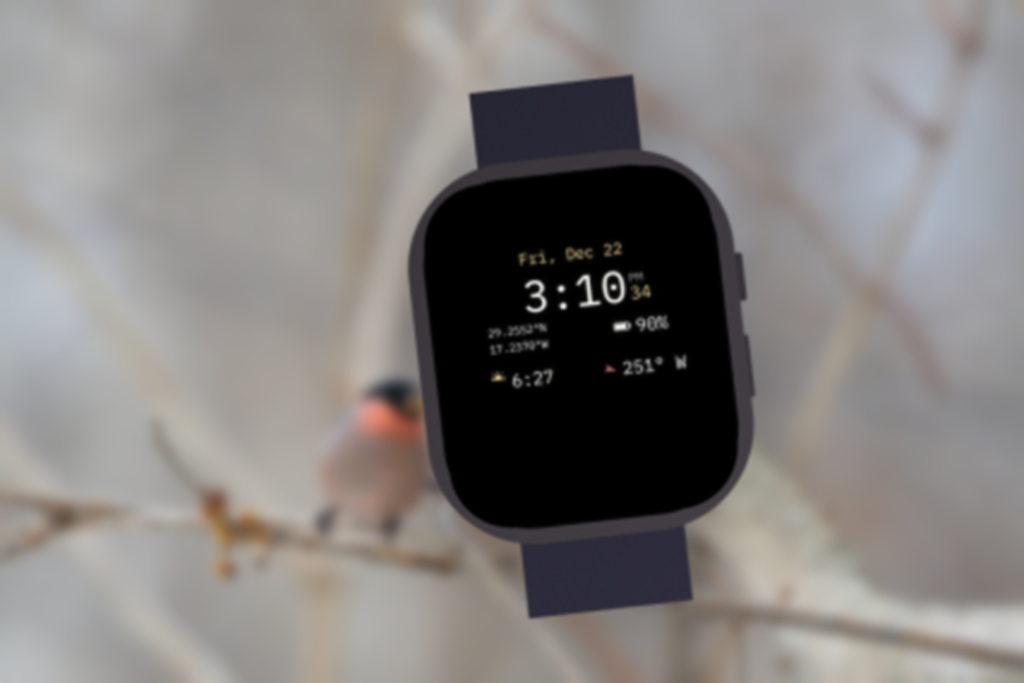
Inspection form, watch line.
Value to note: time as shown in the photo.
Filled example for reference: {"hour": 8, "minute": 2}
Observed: {"hour": 3, "minute": 10}
